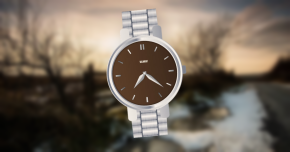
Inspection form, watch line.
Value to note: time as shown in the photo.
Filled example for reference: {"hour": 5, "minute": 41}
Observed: {"hour": 7, "minute": 22}
